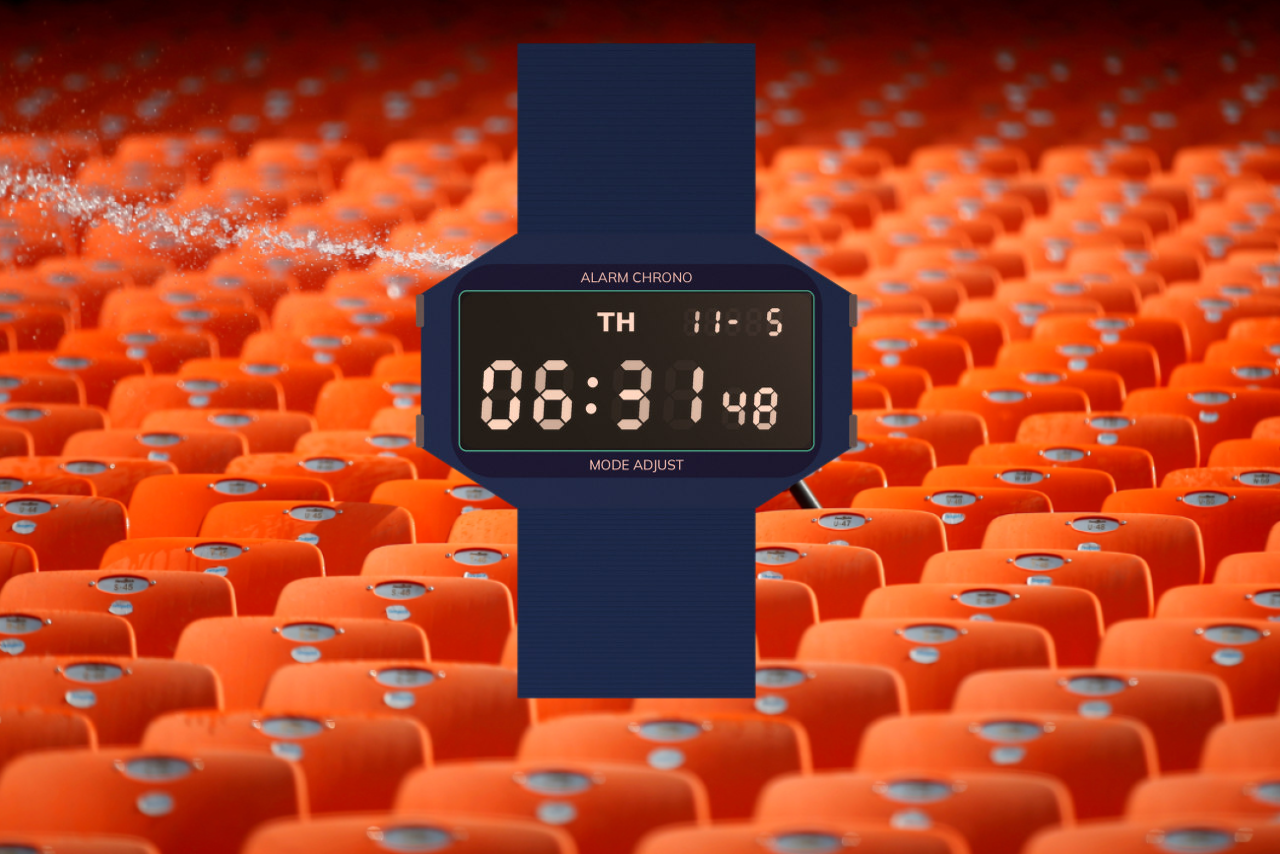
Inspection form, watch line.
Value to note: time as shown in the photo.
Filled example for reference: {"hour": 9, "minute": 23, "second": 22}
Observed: {"hour": 6, "minute": 31, "second": 48}
